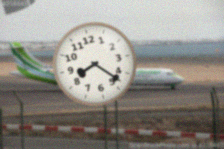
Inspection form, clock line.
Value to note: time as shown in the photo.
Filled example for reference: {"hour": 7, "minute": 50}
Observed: {"hour": 8, "minute": 23}
